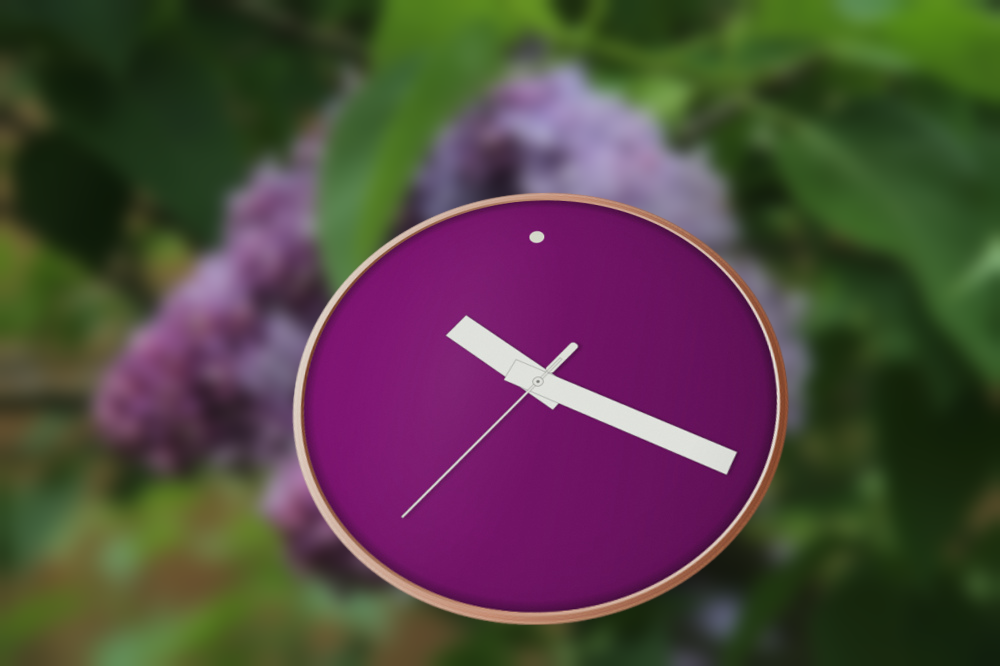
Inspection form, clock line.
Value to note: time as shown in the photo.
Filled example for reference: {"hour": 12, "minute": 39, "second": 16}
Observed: {"hour": 10, "minute": 19, "second": 37}
